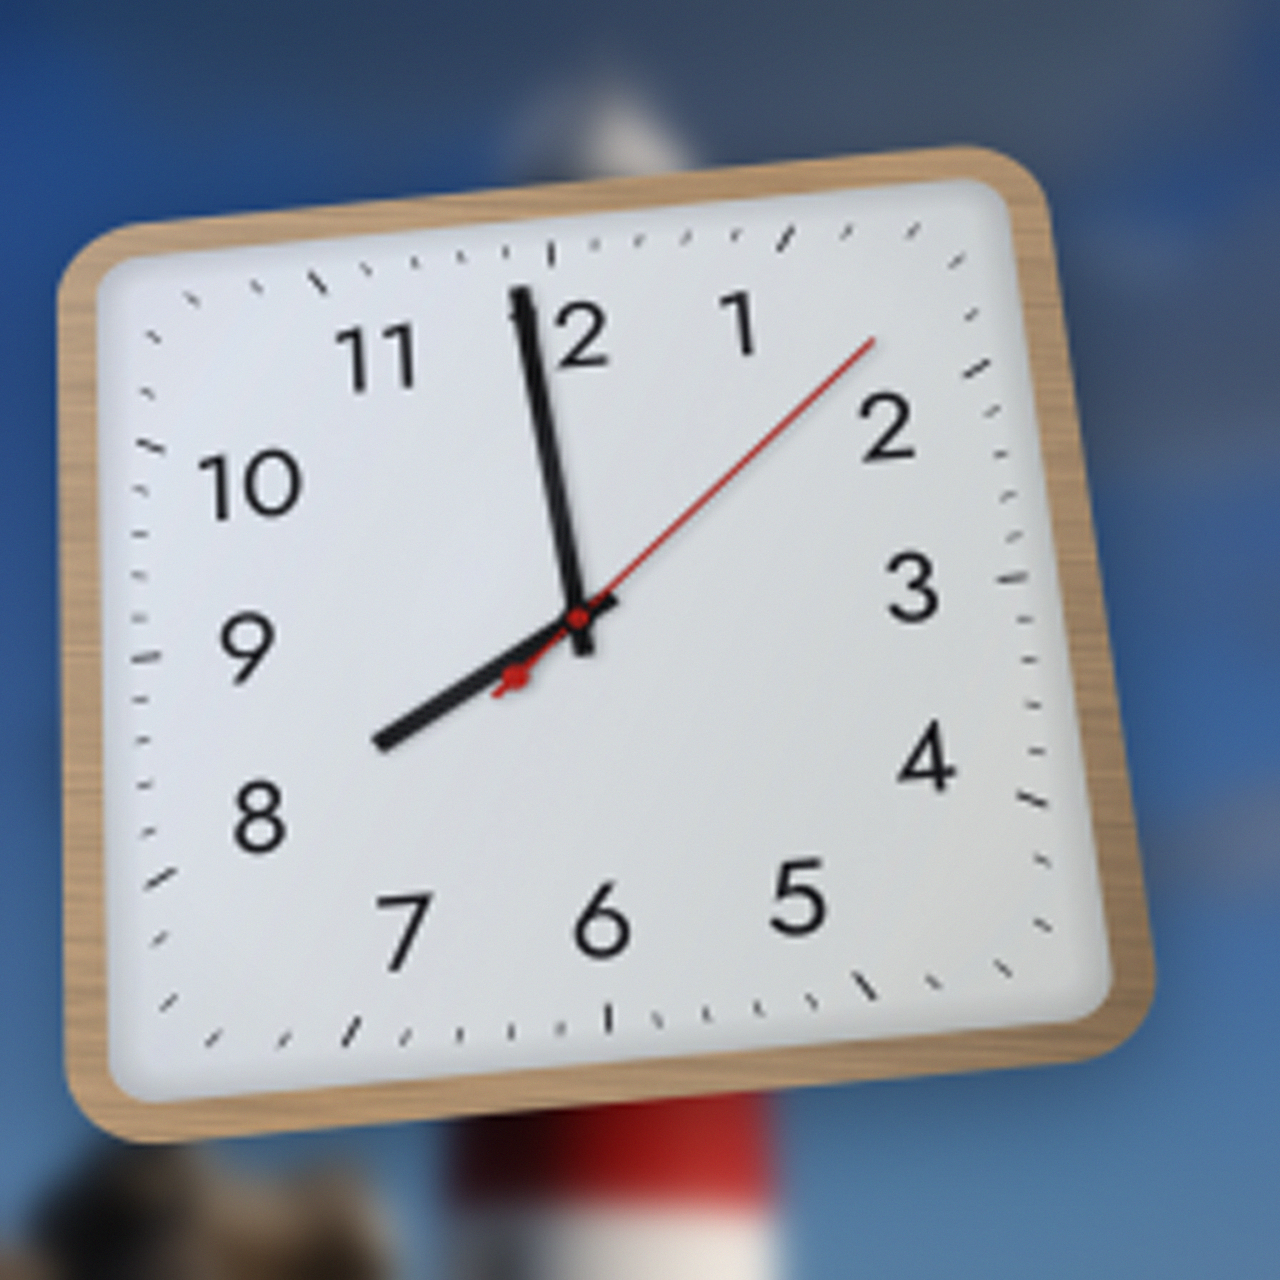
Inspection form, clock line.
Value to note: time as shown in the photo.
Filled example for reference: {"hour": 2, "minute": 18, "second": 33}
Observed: {"hour": 7, "minute": 59, "second": 8}
